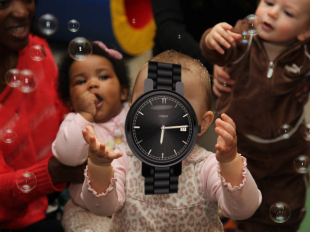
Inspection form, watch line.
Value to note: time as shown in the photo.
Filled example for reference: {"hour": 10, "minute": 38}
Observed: {"hour": 6, "minute": 14}
